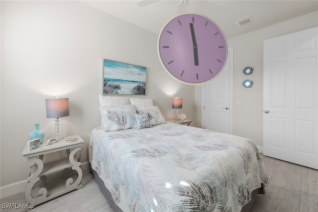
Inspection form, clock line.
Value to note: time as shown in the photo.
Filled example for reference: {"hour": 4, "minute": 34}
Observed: {"hour": 5, "minute": 59}
